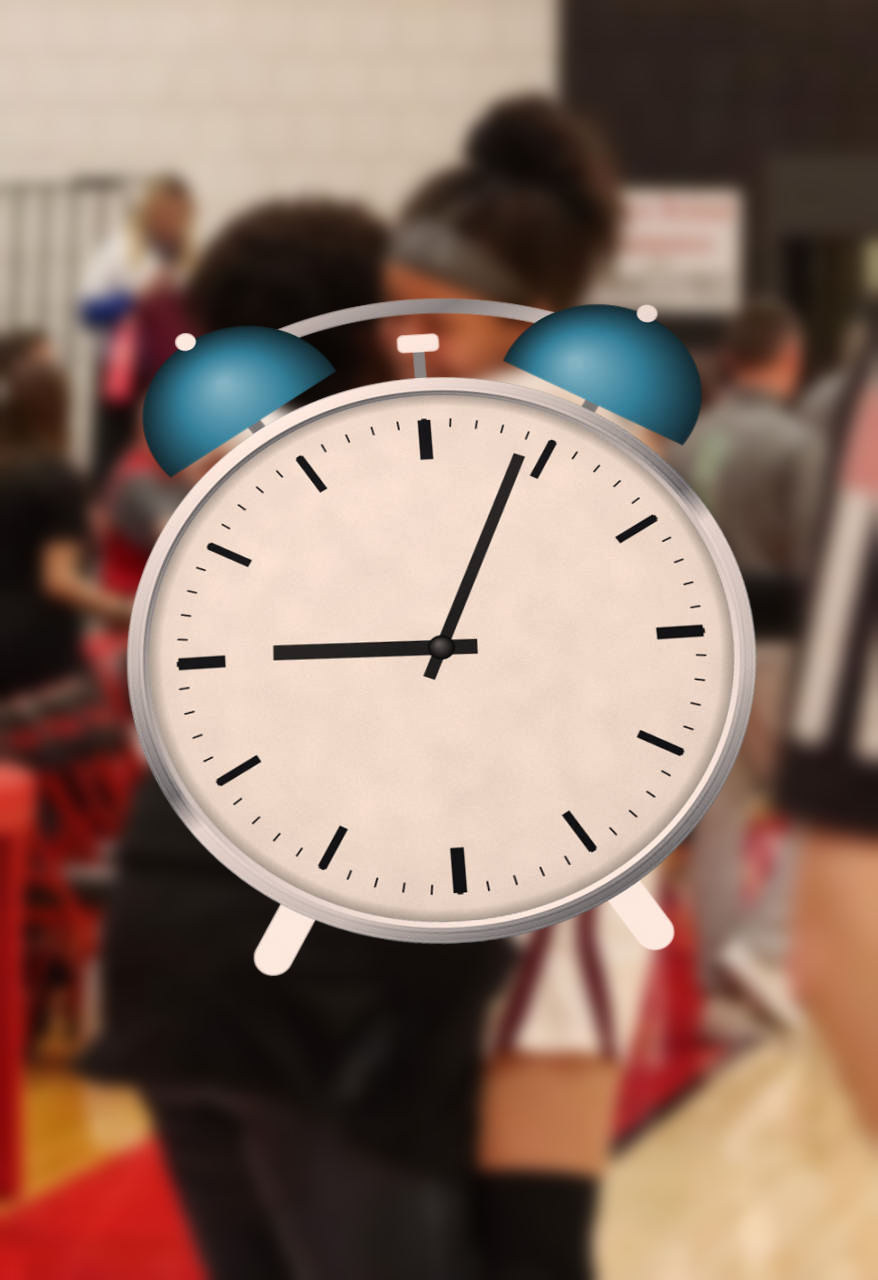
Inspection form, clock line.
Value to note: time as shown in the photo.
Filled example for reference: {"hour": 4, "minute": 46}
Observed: {"hour": 9, "minute": 4}
